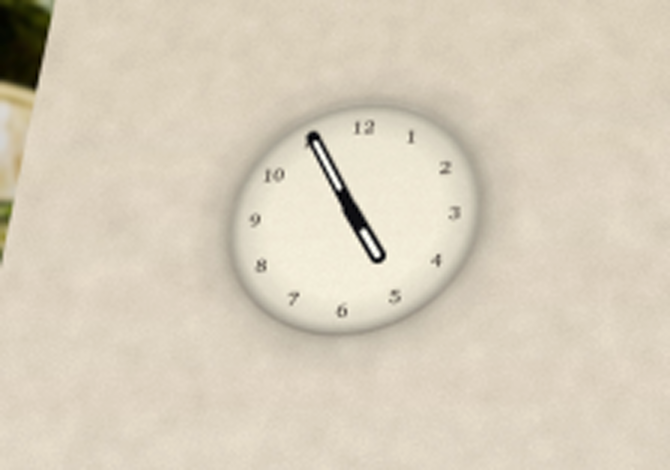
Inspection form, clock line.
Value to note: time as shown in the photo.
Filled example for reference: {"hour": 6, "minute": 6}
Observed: {"hour": 4, "minute": 55}
